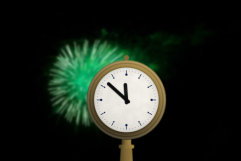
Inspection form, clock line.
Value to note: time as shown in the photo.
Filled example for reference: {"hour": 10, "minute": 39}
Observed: {"hour": 11, "minute": 52}
